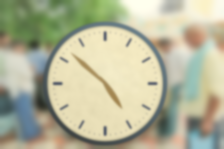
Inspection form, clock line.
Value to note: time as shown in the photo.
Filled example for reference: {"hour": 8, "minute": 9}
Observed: {"hour": 4, "minute": 52}
